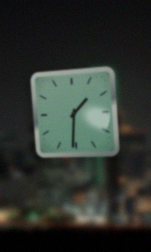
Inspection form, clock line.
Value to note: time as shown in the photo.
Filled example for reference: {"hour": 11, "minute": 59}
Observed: {"hour": 1, "minute": 31}
